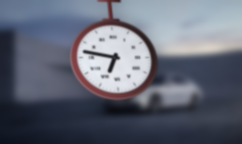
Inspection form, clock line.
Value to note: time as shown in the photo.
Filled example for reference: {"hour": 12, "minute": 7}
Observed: {"hour": 6, "minute": 47}
